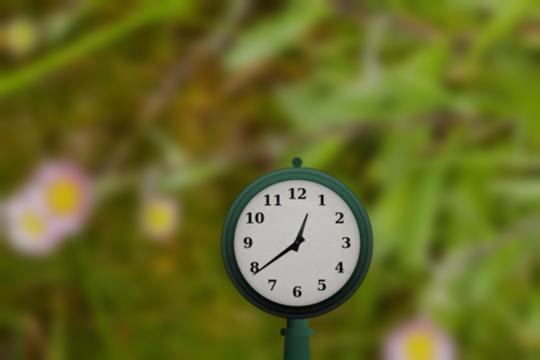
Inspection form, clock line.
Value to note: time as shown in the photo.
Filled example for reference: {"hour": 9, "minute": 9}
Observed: {"hour": 12, "minute": 39}
